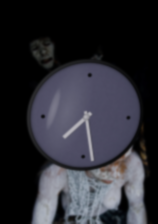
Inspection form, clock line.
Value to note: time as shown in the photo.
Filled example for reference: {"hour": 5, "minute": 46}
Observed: {"hour": 7, "minute": 28}
